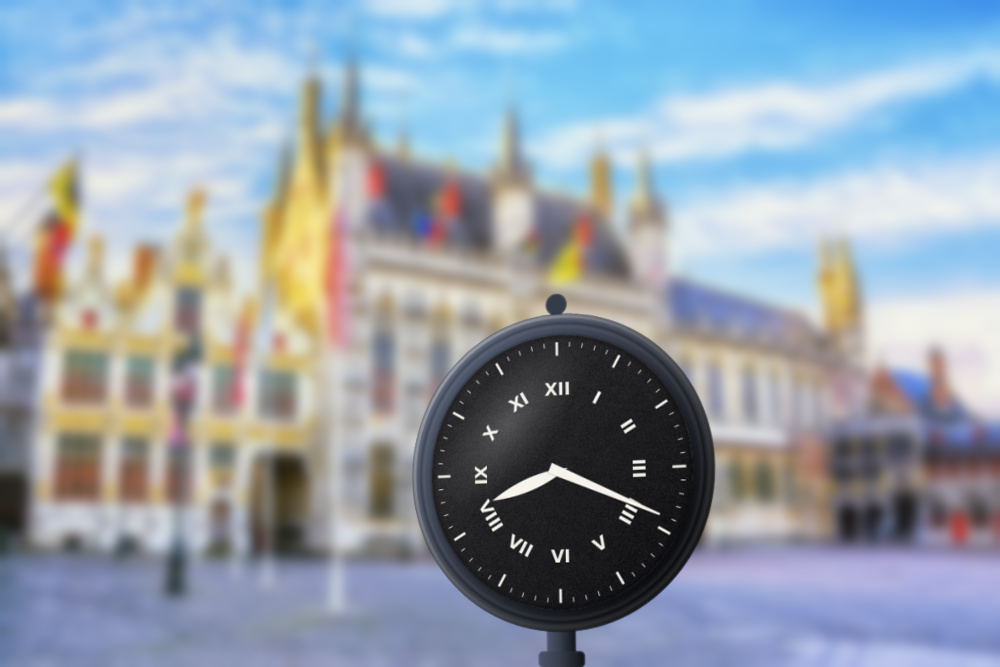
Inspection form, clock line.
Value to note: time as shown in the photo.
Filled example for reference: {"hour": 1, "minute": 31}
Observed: {"hour": 8, "minute": 19}
